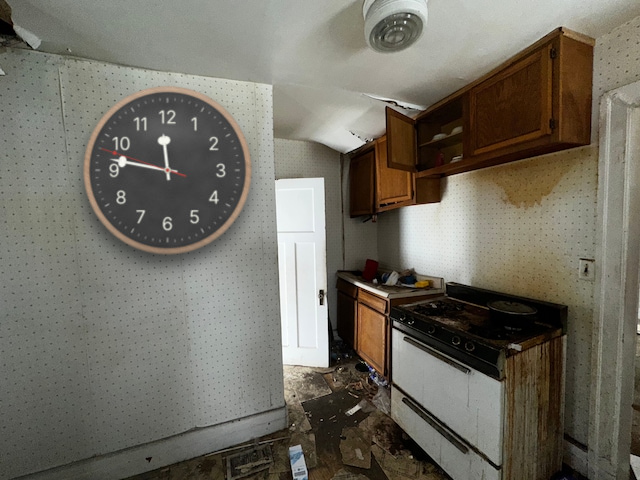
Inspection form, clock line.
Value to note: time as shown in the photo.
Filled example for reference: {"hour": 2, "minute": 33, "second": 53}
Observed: {"hour": 11, "minute": 46, "second": 48}
